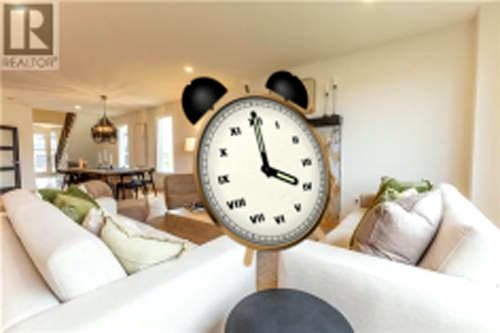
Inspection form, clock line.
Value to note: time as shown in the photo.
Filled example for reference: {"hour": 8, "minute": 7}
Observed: {"hour": 4, "minute": 0}
